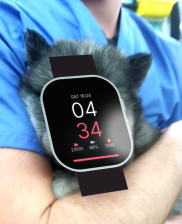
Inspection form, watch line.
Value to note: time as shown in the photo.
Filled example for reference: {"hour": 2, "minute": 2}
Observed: {"hour": 4, "minute": 34}
